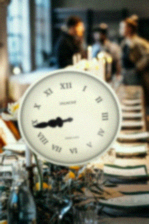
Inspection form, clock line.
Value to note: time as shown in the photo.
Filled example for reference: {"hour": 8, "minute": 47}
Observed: {"hour": 8, "minute": 44}
